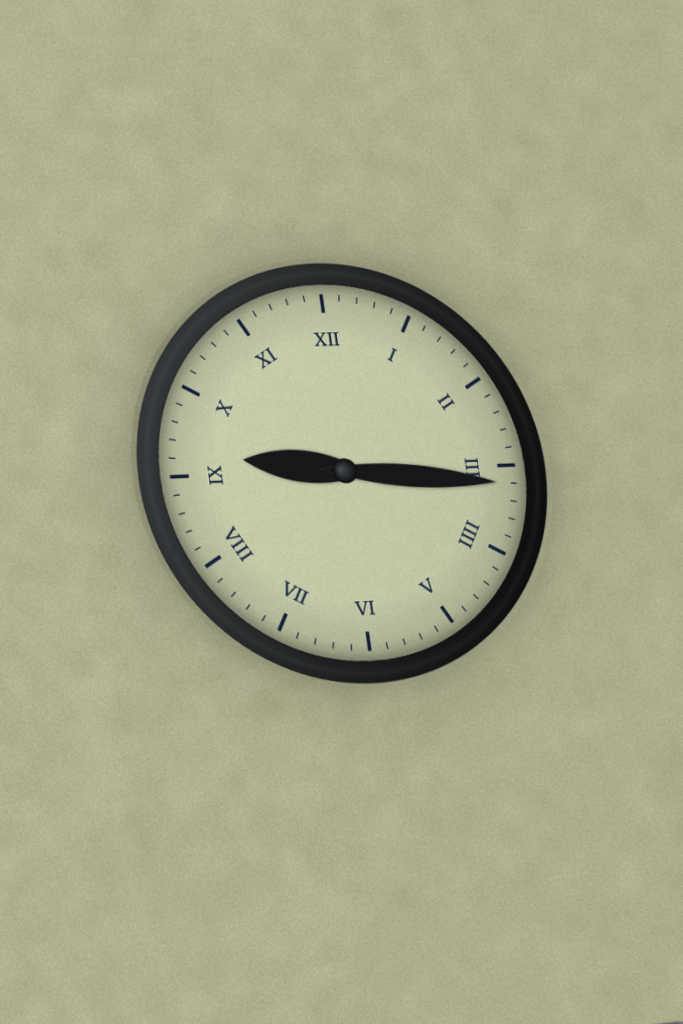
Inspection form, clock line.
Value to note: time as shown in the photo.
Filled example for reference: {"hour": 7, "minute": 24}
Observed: {"hour": 9, "minute": 16}
